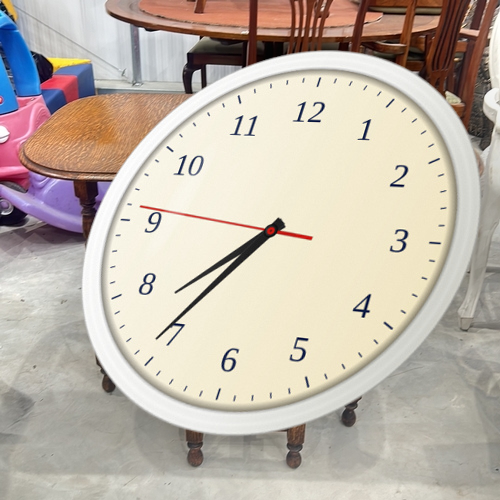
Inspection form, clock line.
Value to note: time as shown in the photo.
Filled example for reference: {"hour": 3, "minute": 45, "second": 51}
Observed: {"hour": 7, "minute": 35, "second": 46}
